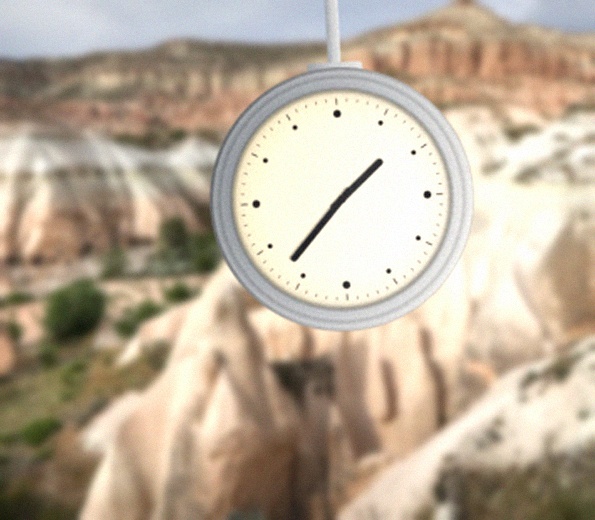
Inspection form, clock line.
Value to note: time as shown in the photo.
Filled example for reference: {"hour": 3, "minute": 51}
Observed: {"hour": 1, "minute": 37}
